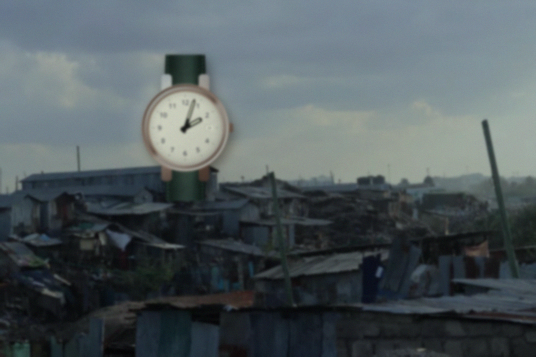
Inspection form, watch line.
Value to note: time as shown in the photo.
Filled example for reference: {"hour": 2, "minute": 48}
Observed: {"hour": 2, "minute": 3}
